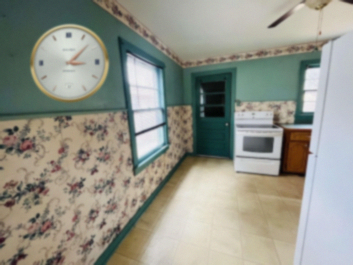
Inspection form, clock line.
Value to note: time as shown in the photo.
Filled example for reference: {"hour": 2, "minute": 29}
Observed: {"hour": 3, "minute": 8}
